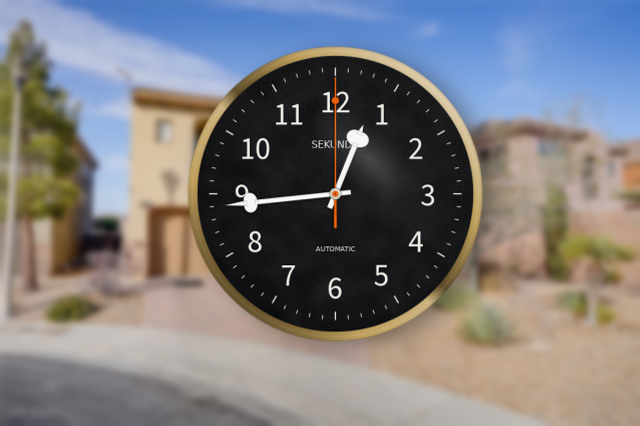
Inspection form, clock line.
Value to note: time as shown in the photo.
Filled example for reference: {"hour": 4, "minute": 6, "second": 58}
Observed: {"hour": 12, "minute": 44, "second": 0}
